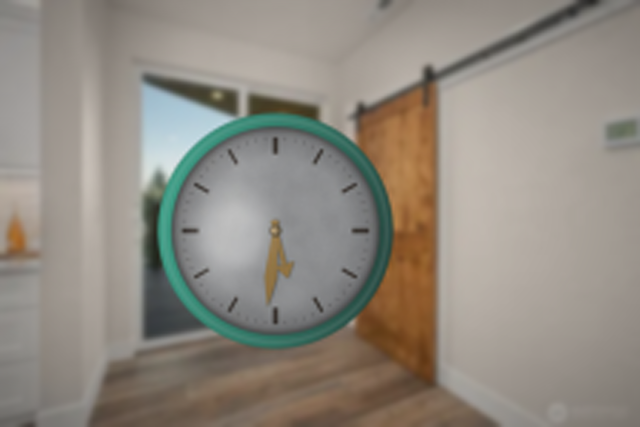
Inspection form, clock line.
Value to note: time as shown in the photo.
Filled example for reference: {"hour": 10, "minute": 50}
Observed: {"hour": 5, "minute": 31}
